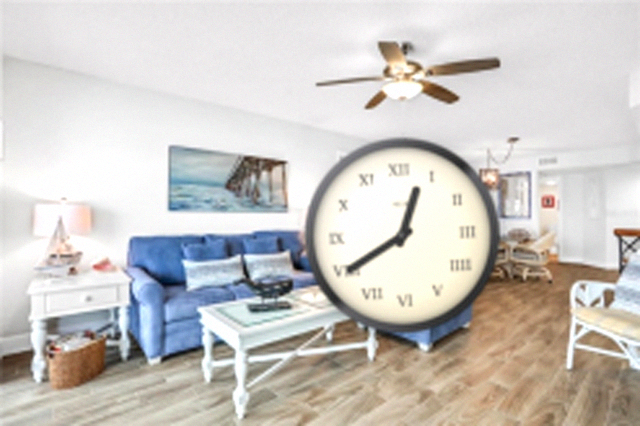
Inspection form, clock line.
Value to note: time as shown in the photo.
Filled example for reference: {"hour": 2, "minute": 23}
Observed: {"hour": 12, "minute": 40}
